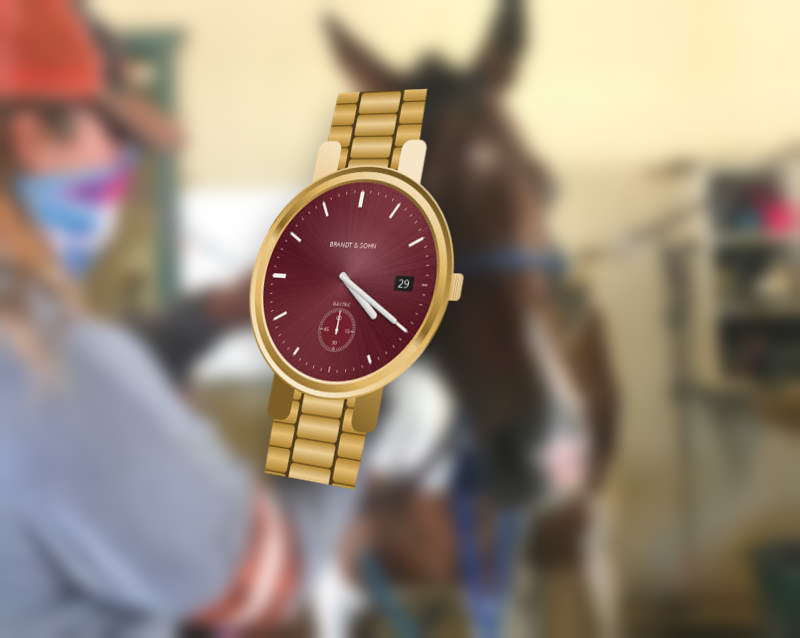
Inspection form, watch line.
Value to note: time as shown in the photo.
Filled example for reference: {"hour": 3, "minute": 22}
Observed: {"hour": 4, "minute": 20}
